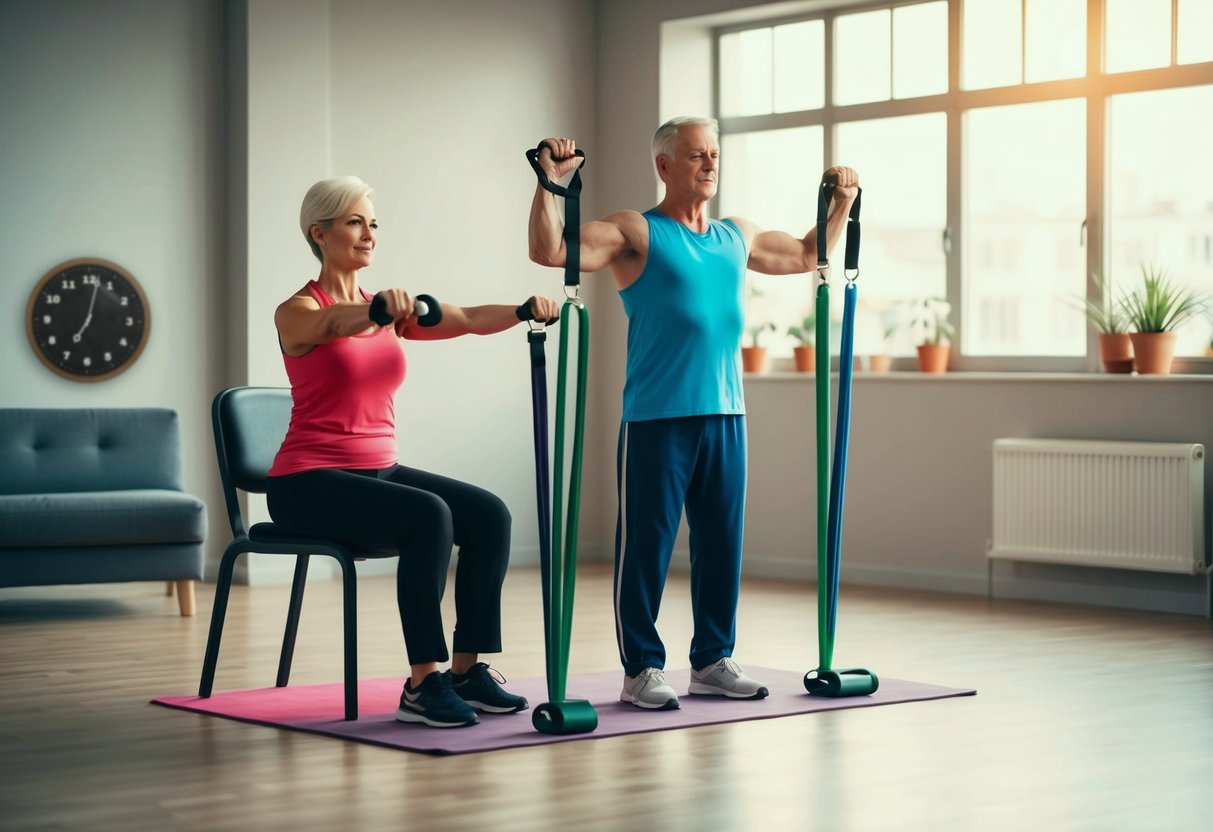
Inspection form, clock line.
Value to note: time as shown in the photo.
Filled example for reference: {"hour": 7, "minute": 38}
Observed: {"hour": 7, "minute": 2}
